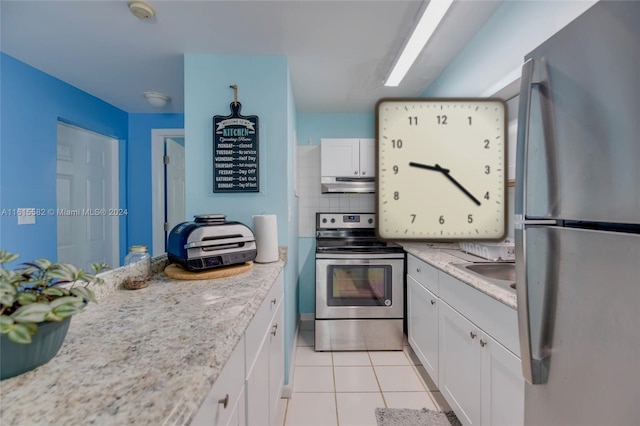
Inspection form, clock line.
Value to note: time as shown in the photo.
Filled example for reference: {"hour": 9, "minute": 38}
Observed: {"hour": 9, "minute": 22}
